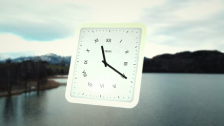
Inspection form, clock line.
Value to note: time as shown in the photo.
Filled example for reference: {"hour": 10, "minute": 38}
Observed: {"hour": 11, "minute": 20}
